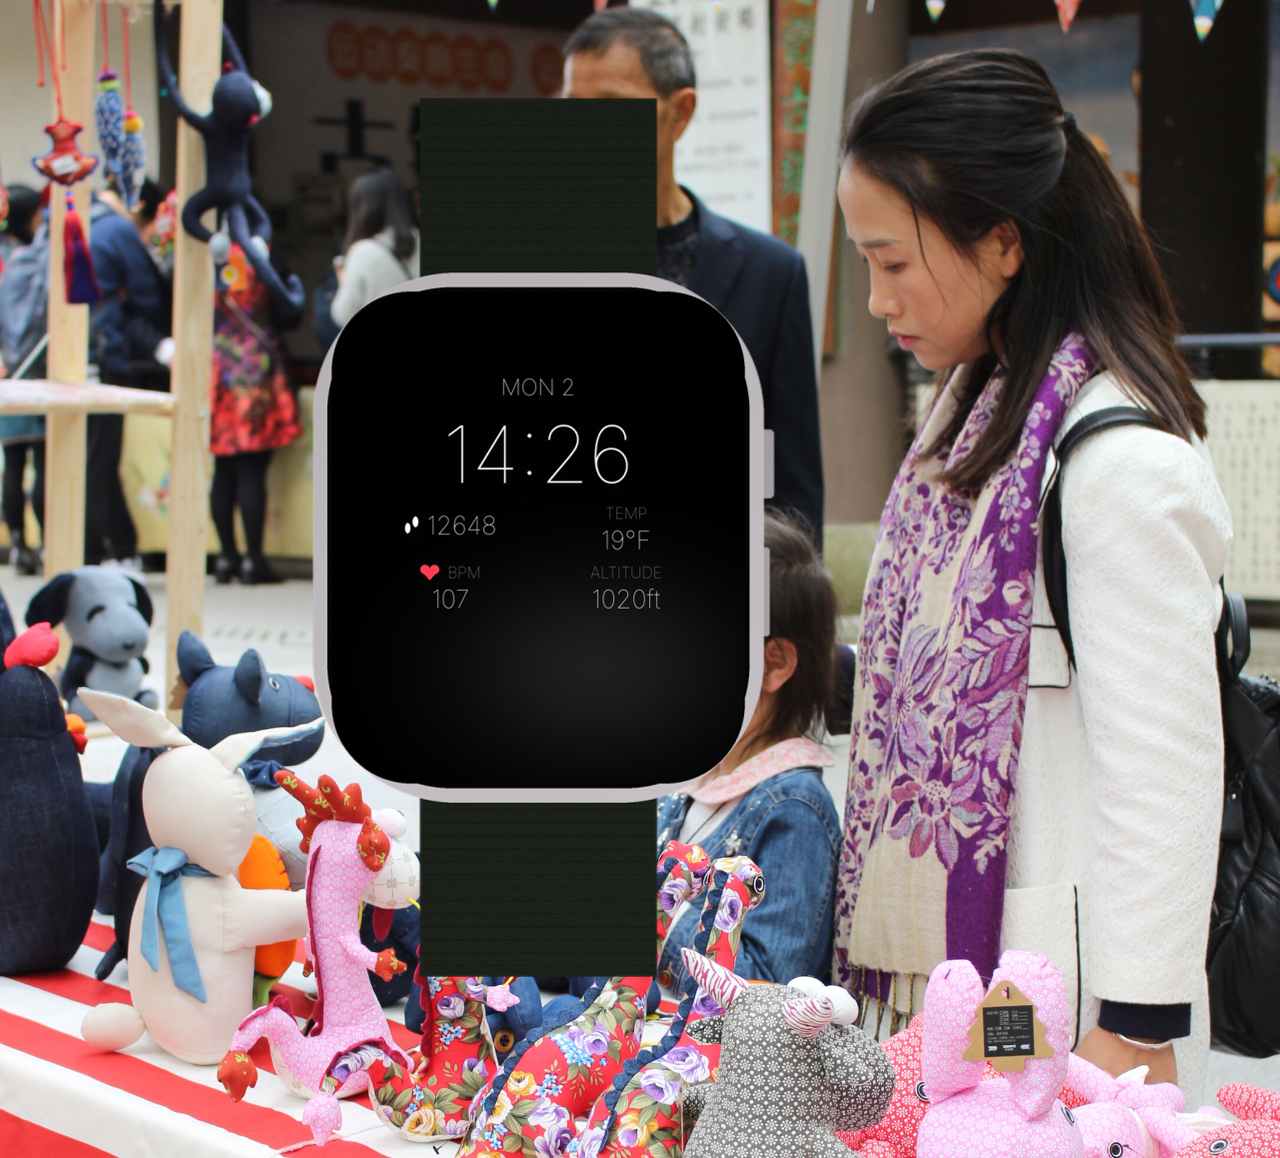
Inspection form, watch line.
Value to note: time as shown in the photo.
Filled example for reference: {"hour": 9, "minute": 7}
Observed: {"hour": 14, "minute": 26}
